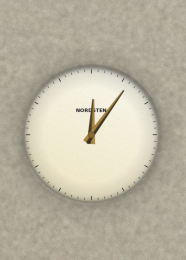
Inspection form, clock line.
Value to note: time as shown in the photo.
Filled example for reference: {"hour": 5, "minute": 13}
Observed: {"hour": 12, "minute": 6}
